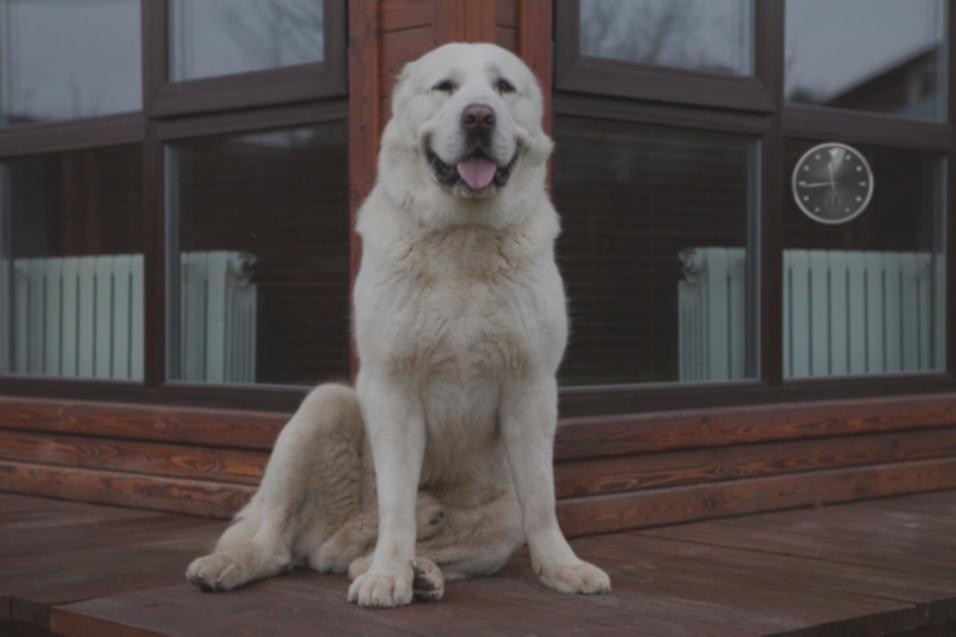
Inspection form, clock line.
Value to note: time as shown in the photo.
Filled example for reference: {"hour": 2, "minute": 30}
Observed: {"hour": 11, "minute": 44}
